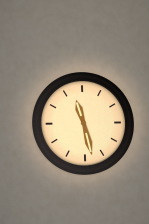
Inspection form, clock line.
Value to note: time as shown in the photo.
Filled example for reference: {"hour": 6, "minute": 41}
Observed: {"hour": 11, "minute": 28}
